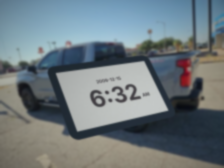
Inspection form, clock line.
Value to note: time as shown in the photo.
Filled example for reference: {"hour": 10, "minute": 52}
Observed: {"hour": 6, "minute": 32}
